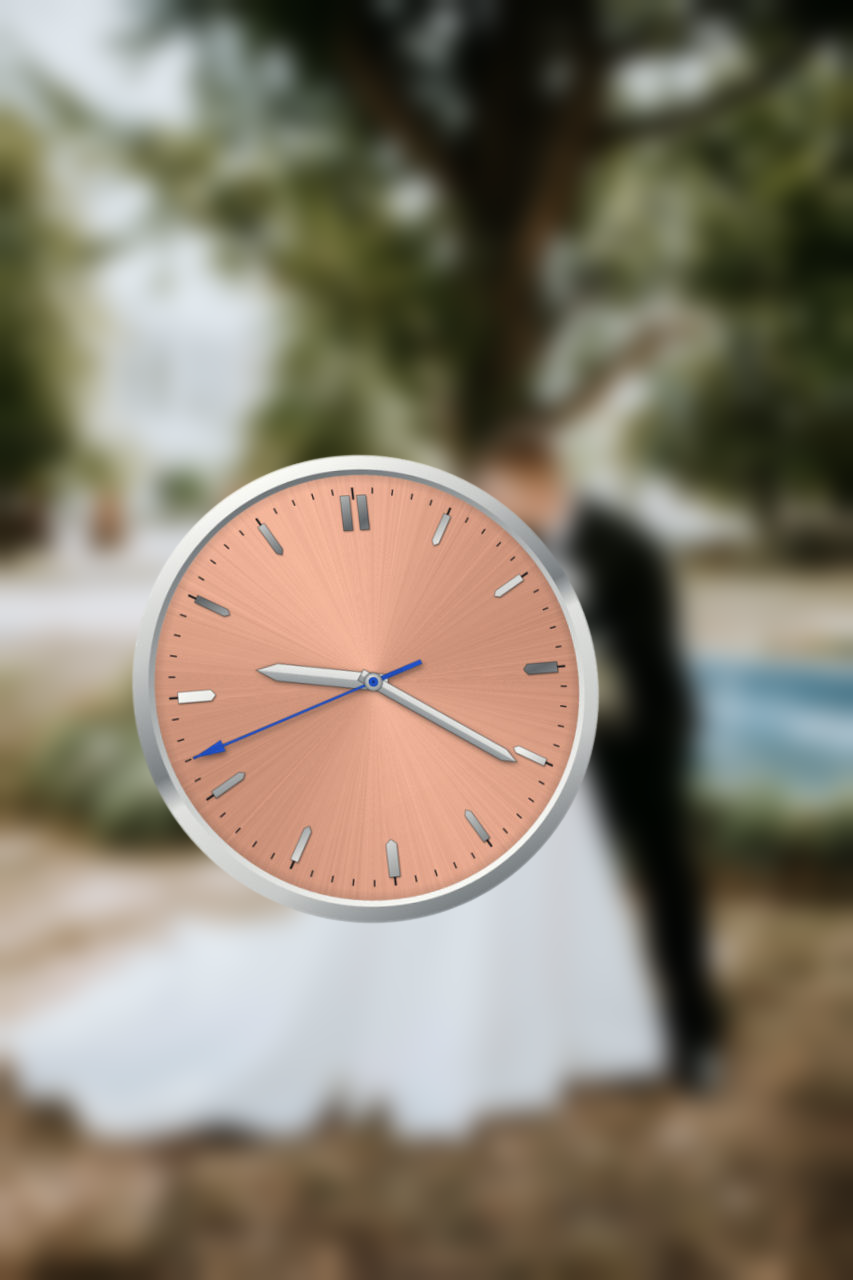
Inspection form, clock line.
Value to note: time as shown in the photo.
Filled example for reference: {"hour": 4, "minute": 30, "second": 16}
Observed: {"hour": 9, "minute": 20, "second": 42}
